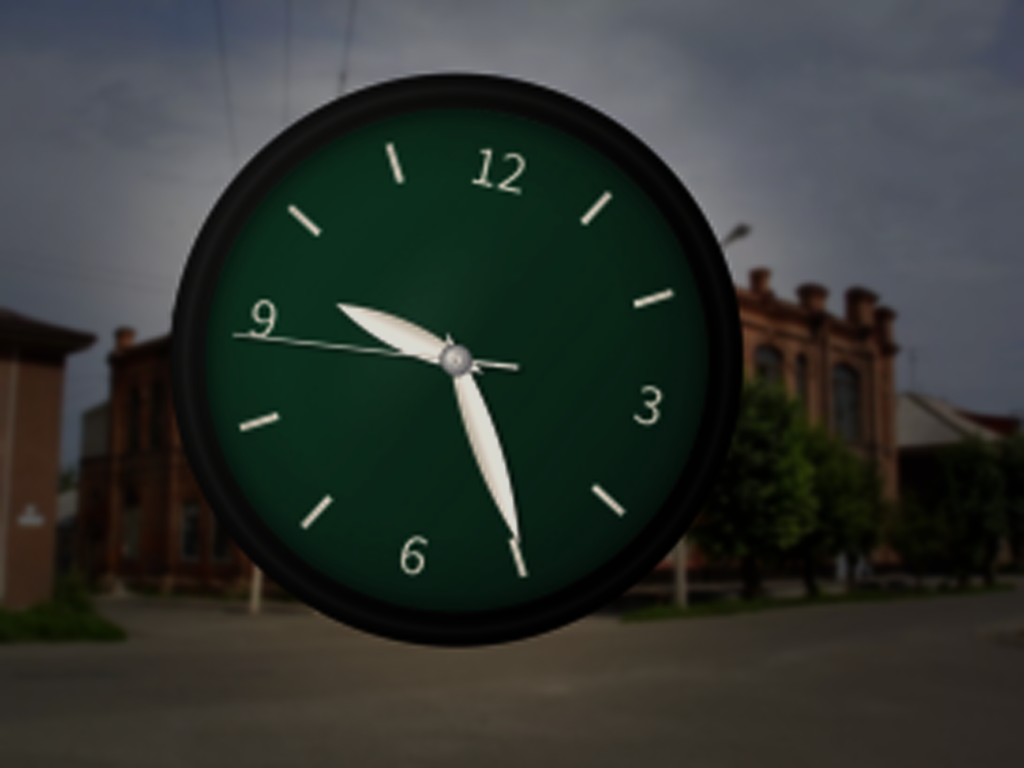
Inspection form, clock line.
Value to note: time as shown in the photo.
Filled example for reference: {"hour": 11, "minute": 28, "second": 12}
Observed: {"hour": 9, "minute": 24, "second": 44}
